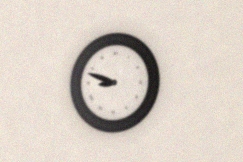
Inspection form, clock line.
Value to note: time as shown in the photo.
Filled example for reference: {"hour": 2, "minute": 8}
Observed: {"hour": 8, "minute": 48}
